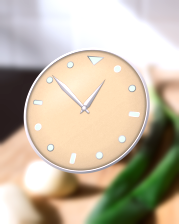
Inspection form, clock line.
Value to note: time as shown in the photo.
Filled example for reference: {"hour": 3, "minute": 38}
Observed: {"hour": 12, "minute": 51}
